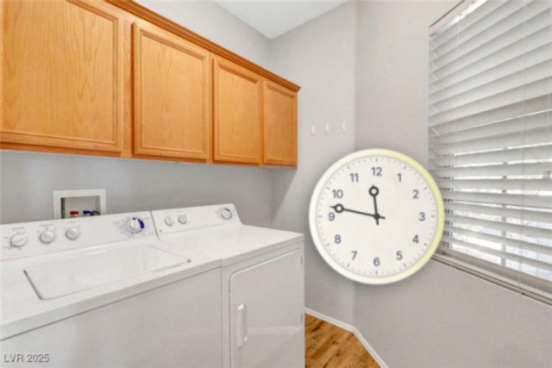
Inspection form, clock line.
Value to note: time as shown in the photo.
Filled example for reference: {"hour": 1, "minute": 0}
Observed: {"hour": 11, "minute": 47}
